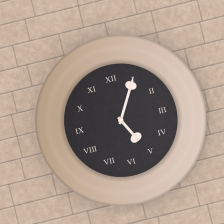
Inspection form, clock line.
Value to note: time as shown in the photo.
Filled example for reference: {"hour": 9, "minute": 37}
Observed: {"hour": 5, "minute": 5}
